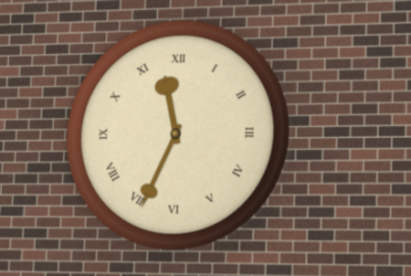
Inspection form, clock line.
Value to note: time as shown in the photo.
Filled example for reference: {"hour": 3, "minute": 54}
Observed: {"hour": 11, "minute": 34}
